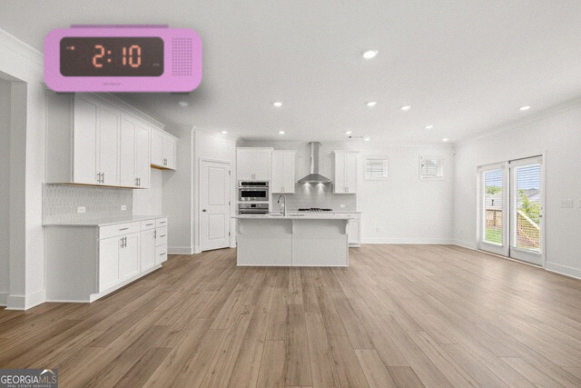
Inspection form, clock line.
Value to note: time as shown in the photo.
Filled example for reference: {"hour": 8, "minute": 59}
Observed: {"hour": 2, "minute": 10}
